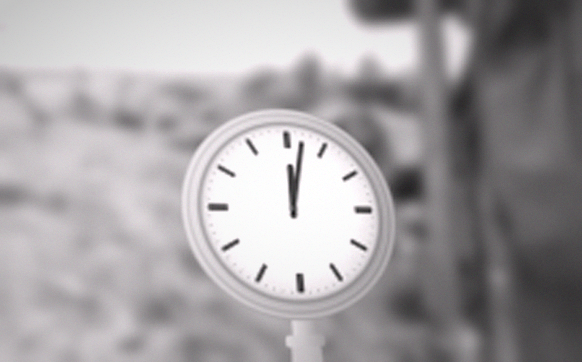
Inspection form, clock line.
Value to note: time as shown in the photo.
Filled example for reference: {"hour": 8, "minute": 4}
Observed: {"hour": 12, "minute": 2}
